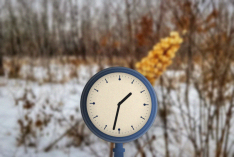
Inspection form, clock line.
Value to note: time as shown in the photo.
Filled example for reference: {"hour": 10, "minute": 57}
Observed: {"hour": 1, "minute": 32}
